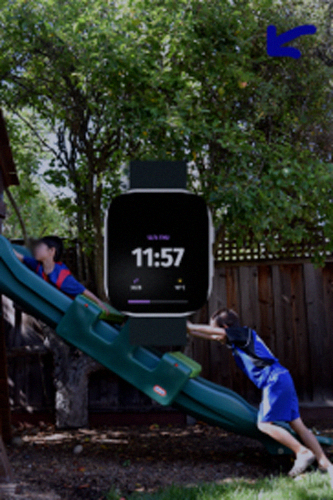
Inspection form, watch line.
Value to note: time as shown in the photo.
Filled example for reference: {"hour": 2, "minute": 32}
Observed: {"hour": 11, "minute": 57}
